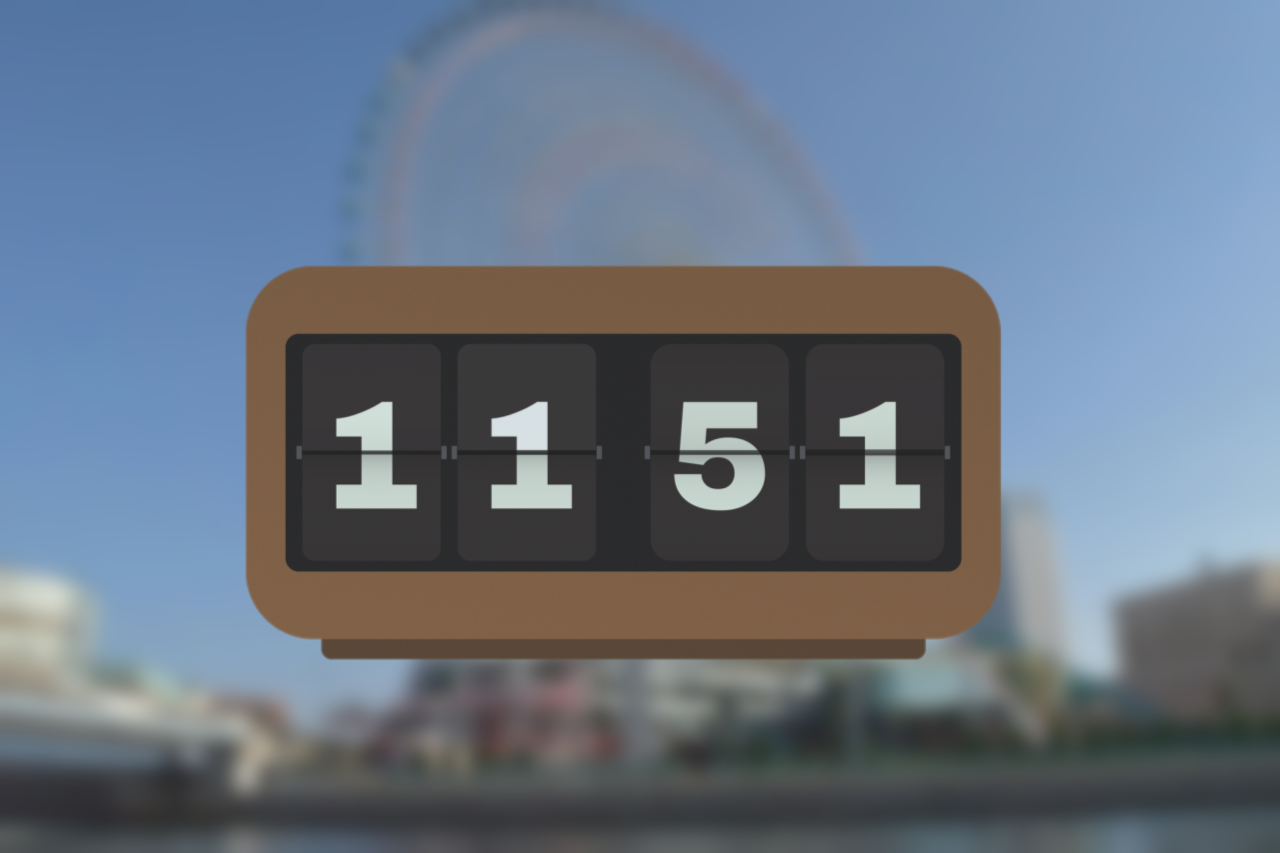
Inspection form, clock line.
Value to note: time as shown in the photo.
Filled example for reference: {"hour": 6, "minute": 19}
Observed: {"hour": 11, "minute": 51}
